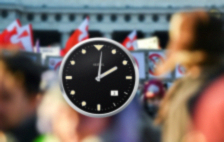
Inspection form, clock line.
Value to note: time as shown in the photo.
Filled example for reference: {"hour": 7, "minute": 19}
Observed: {"hour": 2, "minute": 1}
